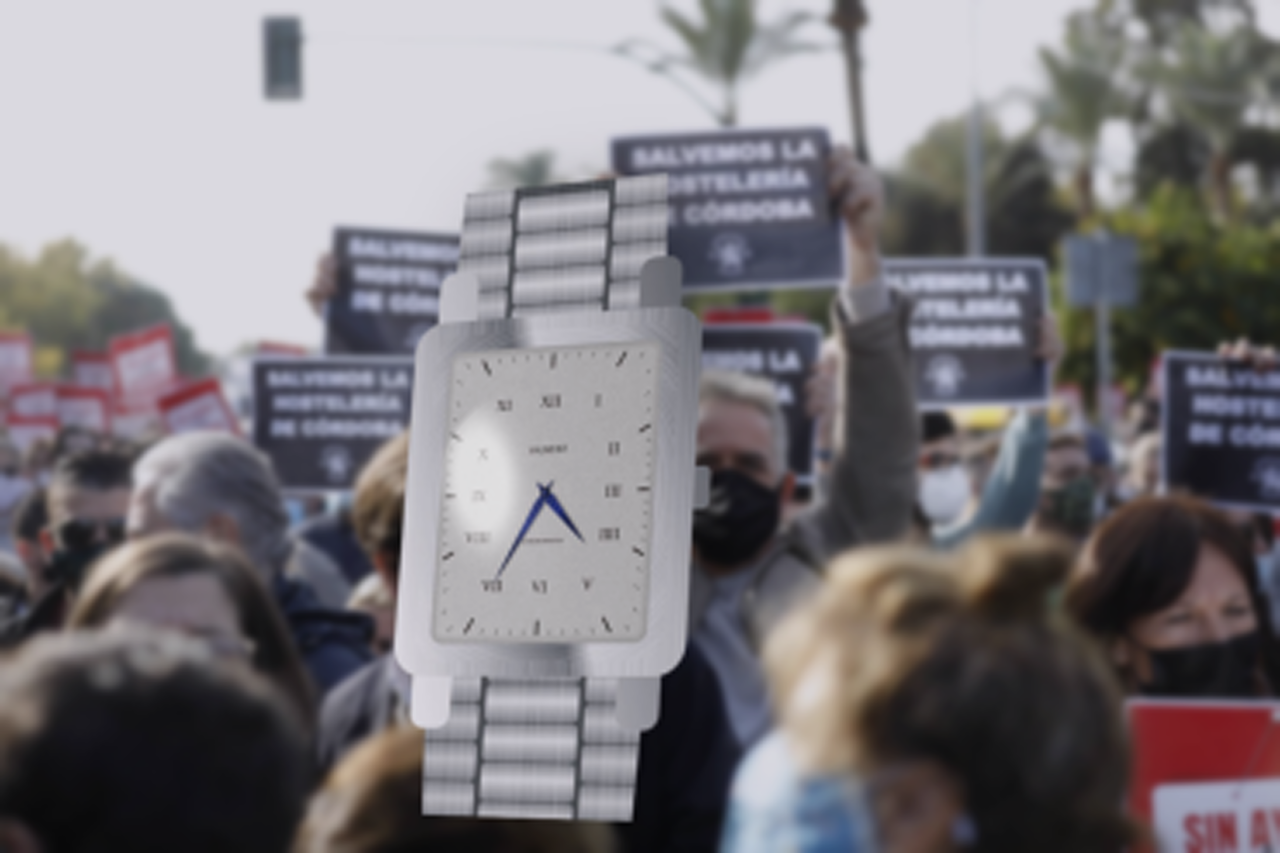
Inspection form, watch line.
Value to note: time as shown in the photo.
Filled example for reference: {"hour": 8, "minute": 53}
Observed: {"hour": 4, "minute": 35}
